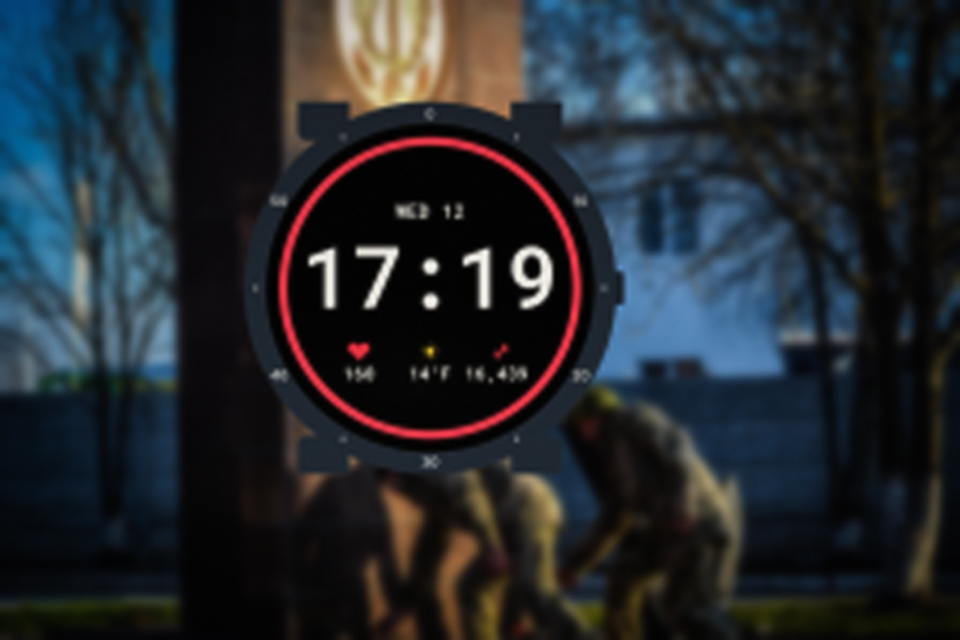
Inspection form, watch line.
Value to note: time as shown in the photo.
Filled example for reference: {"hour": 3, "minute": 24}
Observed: {"hour": 17, "minute": 19}
